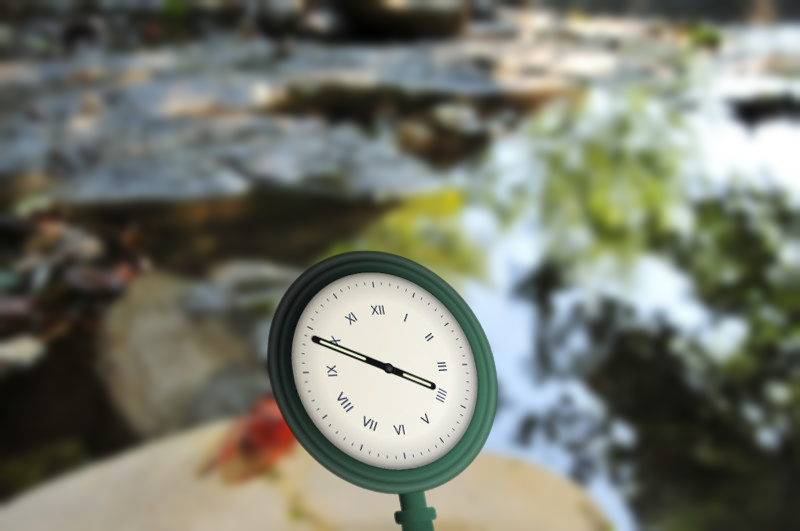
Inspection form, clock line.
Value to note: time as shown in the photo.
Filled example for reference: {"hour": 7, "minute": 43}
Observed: {"hour": 3, "minute": 49}
